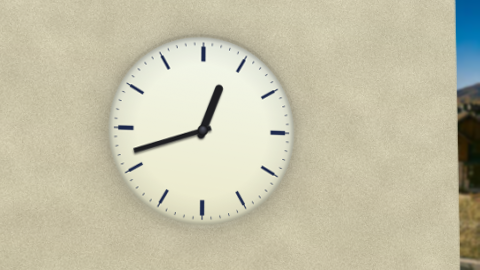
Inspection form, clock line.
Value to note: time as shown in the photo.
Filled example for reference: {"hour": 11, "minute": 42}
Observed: {"hour": 12, "minute": 42}
